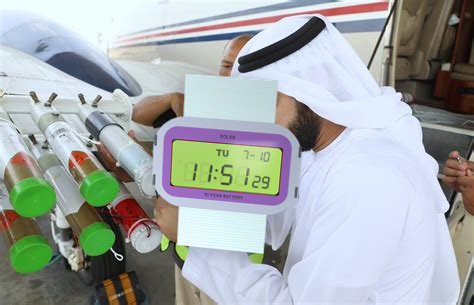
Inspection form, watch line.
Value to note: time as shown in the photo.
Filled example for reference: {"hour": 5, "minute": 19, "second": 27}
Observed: {"hour": 11, "minute": 51, "second": 29}
